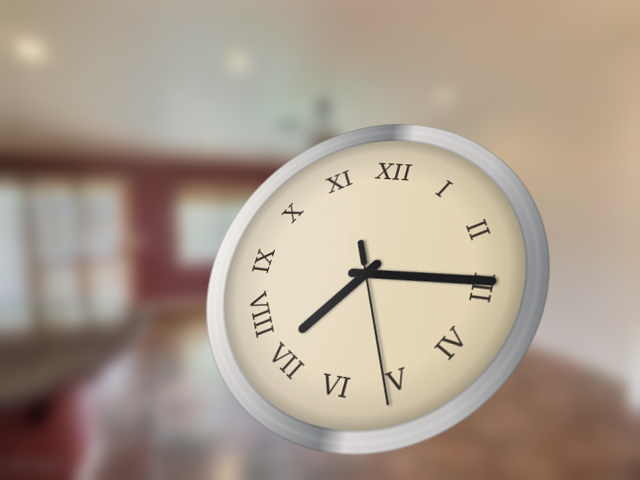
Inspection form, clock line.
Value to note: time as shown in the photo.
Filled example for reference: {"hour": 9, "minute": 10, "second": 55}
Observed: {"hour": 7, "minute": 14, "second": 26}
